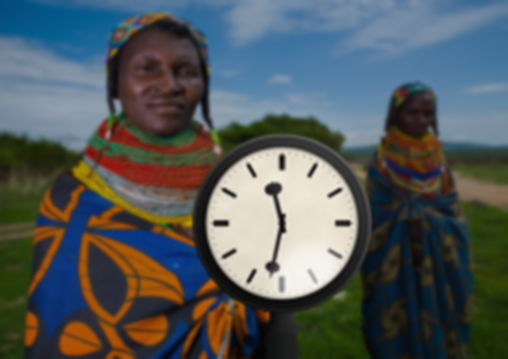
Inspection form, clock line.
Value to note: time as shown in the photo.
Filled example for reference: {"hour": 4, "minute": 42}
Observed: {"hour": 11, "minute": 32}
